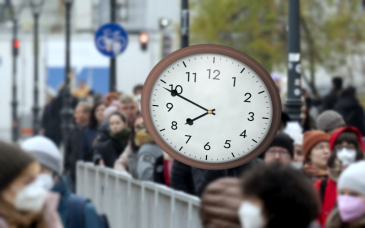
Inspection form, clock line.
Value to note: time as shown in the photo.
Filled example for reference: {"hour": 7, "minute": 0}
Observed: {"hour": 7, "minute": 49}
